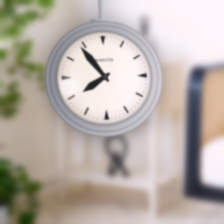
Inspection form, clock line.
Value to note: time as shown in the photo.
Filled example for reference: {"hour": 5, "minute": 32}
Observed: {"hour": 7, "minute": 54}
